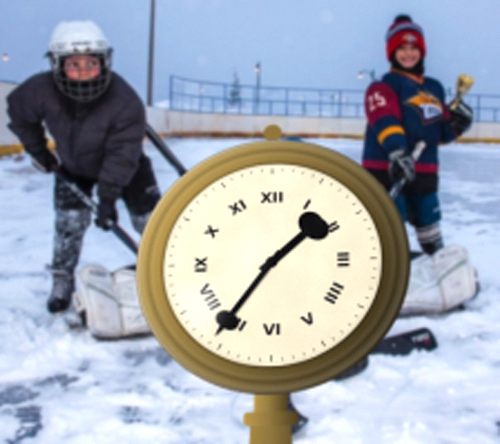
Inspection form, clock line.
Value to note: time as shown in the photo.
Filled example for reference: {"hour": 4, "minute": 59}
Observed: {"hour": 1, "minute": 36}
